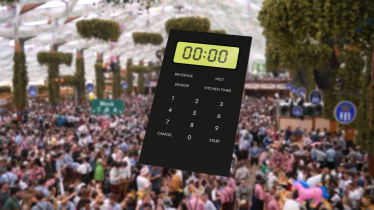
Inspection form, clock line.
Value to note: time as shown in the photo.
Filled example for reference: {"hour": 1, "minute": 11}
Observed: {"hour": 0, "minute": 0}
